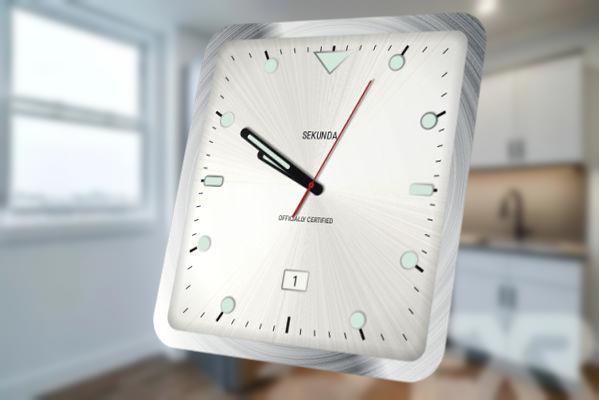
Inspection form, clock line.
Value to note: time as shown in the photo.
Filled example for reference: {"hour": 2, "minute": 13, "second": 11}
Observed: {"hour": 9, "minute": 50, "second": 4}
